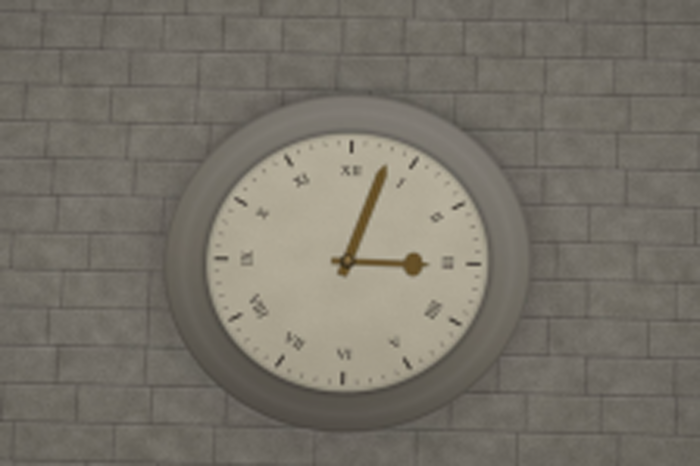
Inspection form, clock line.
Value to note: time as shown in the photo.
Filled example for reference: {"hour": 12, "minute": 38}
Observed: {"hour": 3, "minute": 3}
